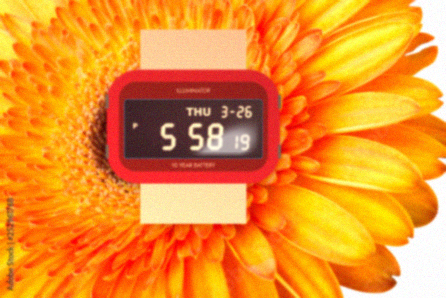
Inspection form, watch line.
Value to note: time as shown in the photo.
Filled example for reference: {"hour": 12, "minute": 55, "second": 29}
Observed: {"hour": 5, "minute": 58, "second": 19}
